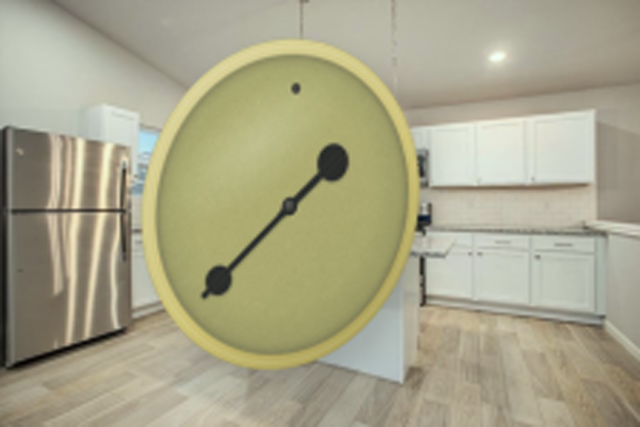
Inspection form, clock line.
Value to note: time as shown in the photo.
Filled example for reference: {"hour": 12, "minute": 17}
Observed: {"hour": 1, "minute": 38}
